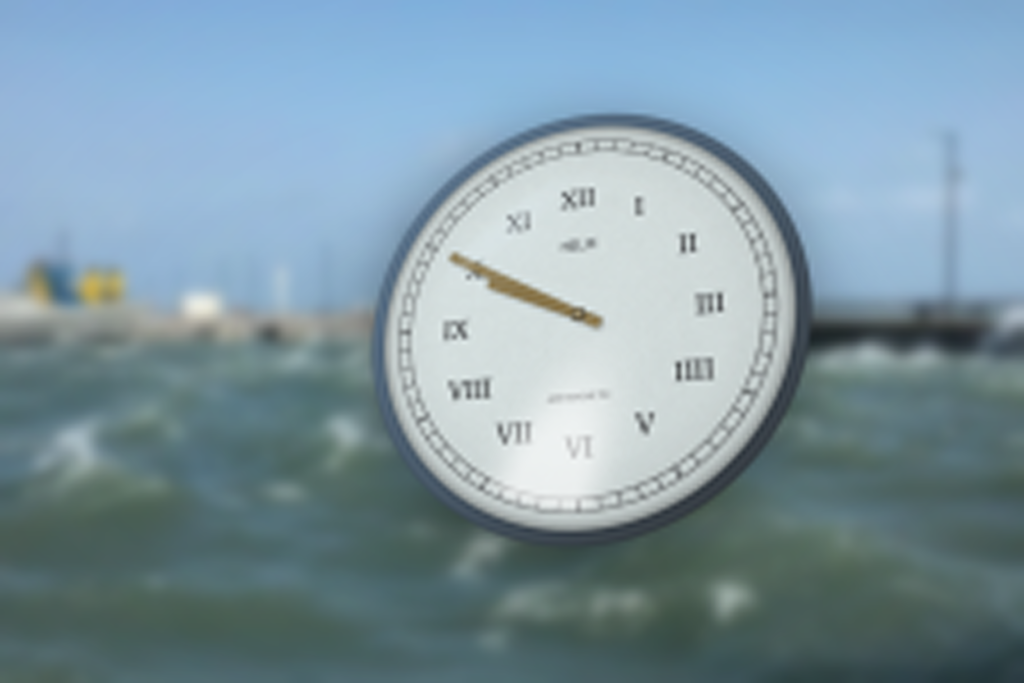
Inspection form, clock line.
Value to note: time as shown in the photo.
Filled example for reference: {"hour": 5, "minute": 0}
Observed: {"hour": 9, "minute": 50}
